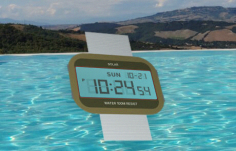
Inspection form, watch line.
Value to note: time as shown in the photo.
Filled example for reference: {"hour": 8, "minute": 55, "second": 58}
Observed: {"hour": 10, "minute": 24, "second": 54}
